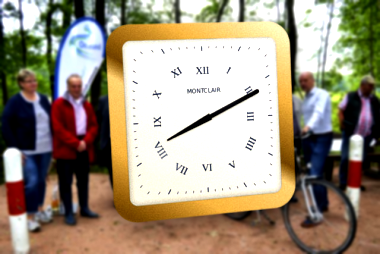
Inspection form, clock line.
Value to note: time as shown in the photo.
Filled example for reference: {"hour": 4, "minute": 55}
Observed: {"hour": 8, "minute": 11}
